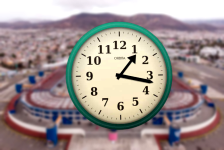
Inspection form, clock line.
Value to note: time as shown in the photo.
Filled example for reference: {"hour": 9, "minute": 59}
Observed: {"hour": 1, "minute": 17}
